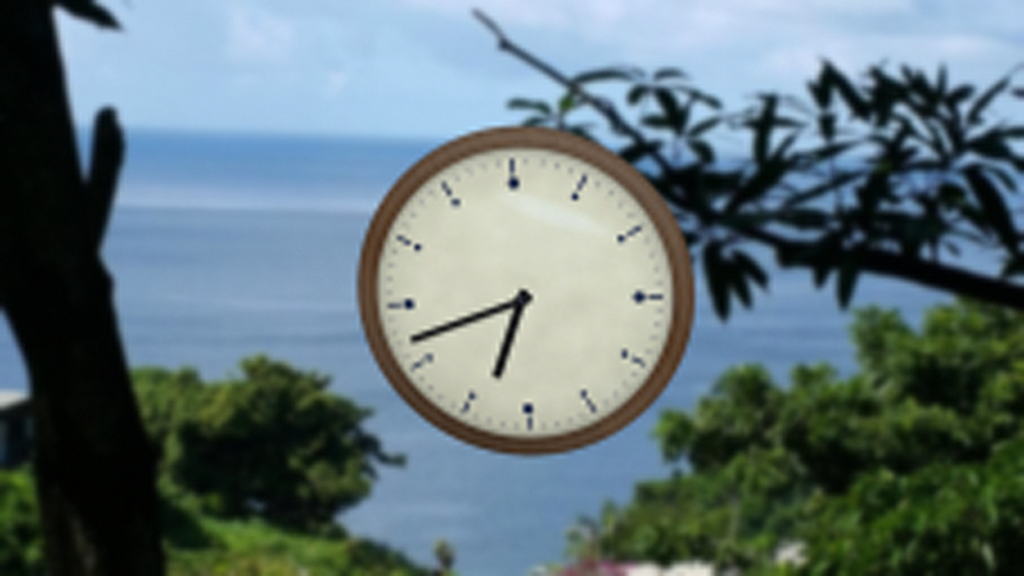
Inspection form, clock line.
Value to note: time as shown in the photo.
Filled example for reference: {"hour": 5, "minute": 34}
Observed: {"hour": 6, "minute": 42}
